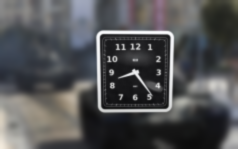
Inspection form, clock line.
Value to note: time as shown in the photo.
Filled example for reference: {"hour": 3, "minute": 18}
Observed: {"hour": 8, "minute": 24}
